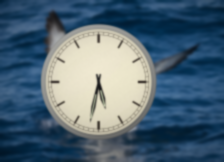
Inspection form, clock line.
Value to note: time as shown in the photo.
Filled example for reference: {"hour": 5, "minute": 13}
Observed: {"hour": 5, "minute": 32}
